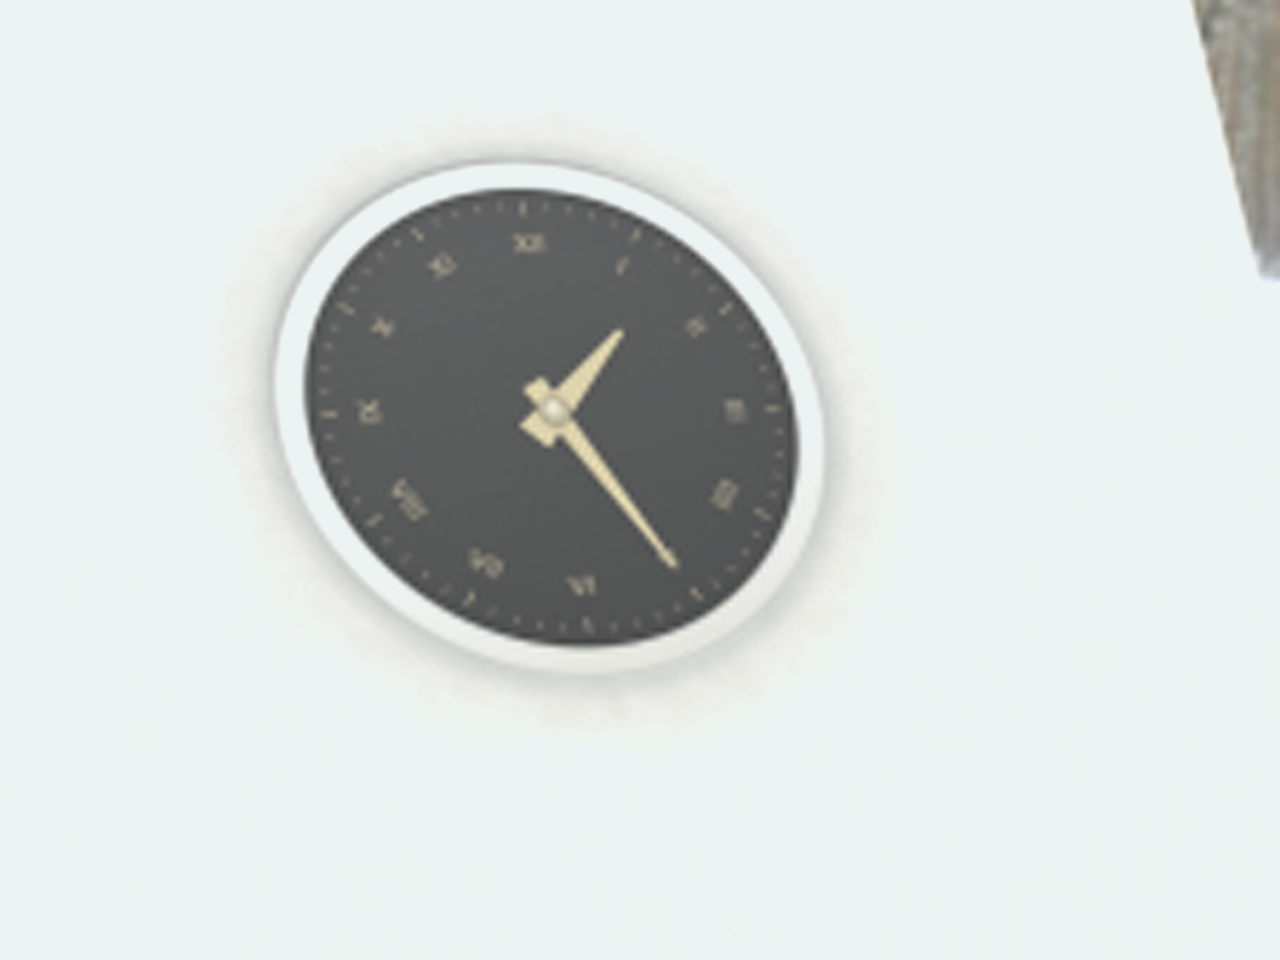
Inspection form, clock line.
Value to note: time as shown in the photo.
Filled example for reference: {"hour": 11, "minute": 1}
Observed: {"hour": 1, "minute": 25}
